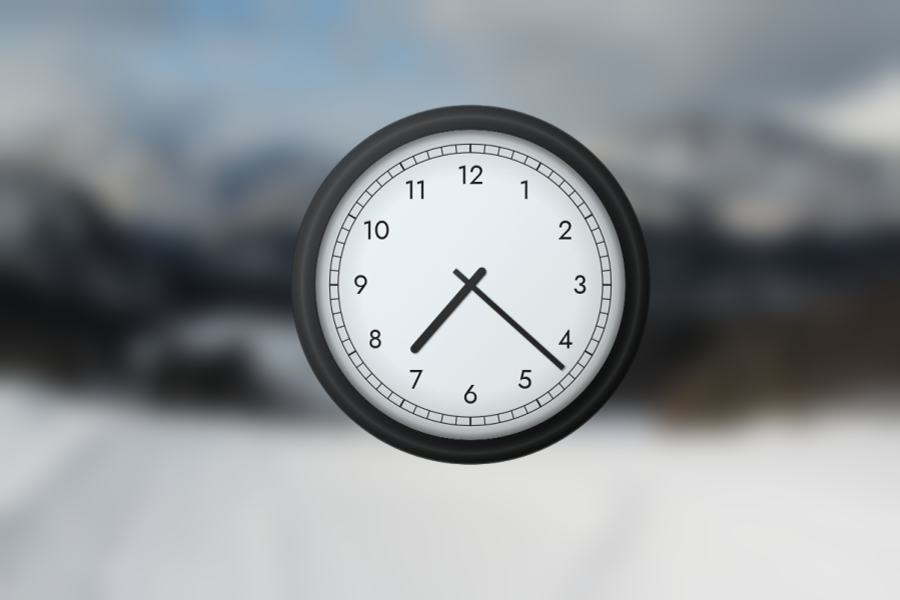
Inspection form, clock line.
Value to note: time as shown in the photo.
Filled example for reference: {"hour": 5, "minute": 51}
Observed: {"hour": 7, "minute": 22}
